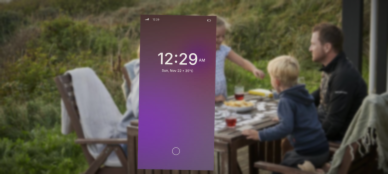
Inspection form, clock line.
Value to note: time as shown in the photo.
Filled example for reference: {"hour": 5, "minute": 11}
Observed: {"hour": 12, "minute": 29}
